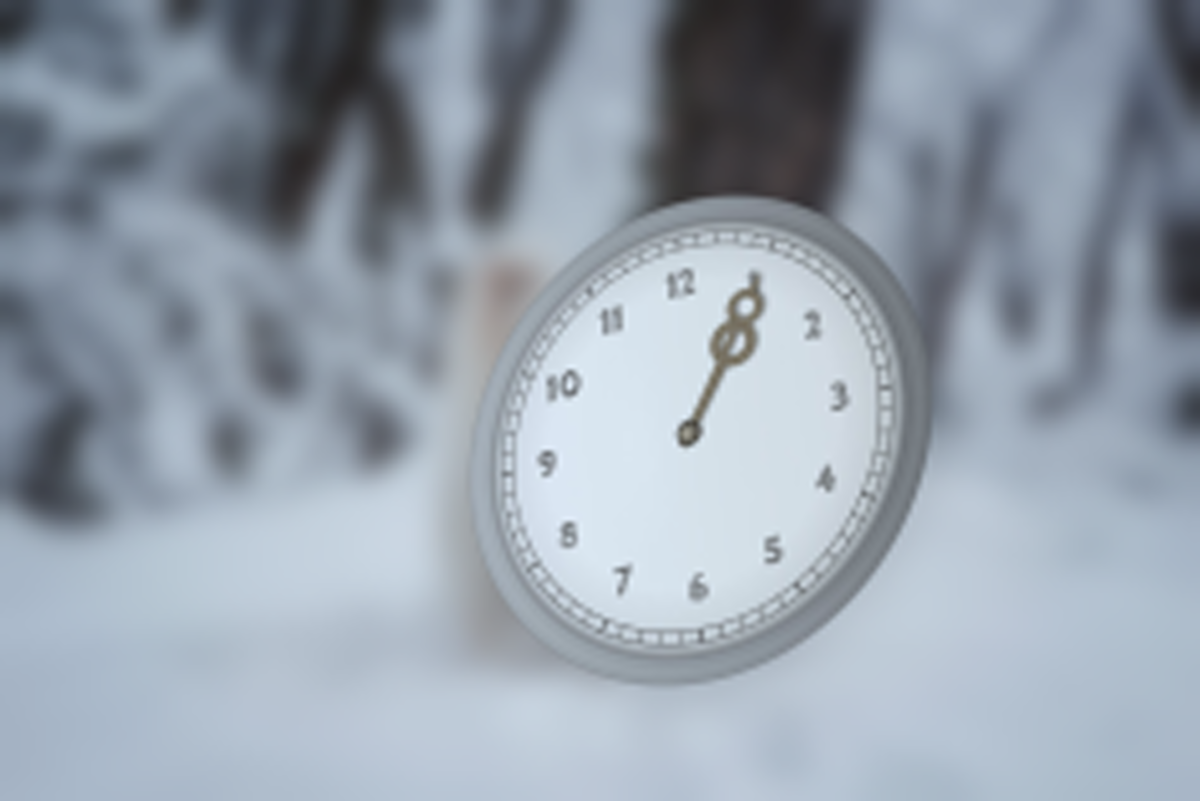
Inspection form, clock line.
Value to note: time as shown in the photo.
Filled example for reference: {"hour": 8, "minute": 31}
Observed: {"hour": 1, "minute": 5}
